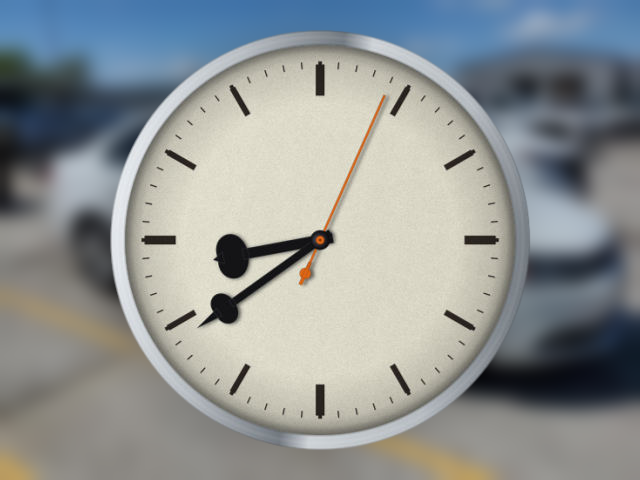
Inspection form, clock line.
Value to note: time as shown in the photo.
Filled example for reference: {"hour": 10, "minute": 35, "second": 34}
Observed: {"hour": 8, "minute": 39, "second": 4}
